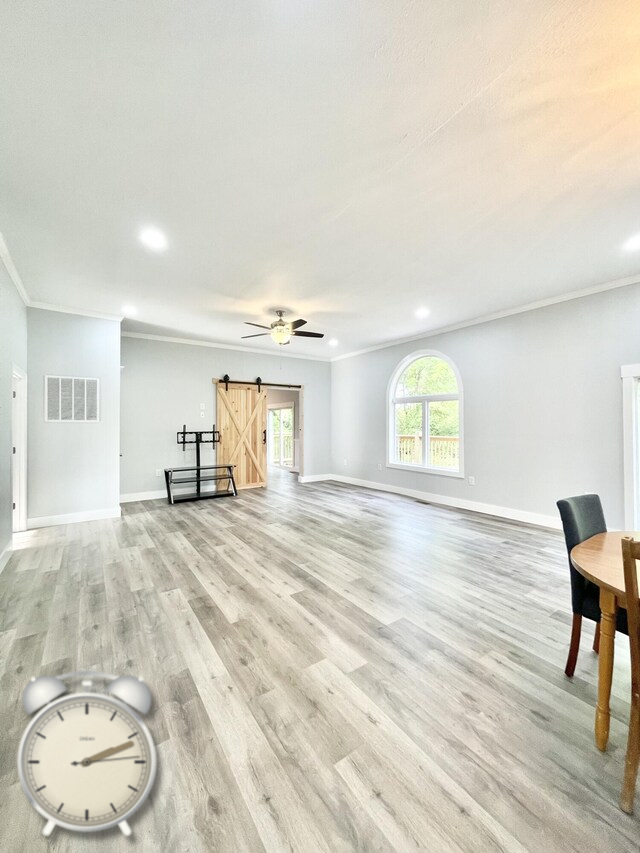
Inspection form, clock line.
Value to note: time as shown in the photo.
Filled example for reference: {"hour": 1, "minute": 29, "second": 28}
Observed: {"hour": 2, "minute": 11, "second": 14}
